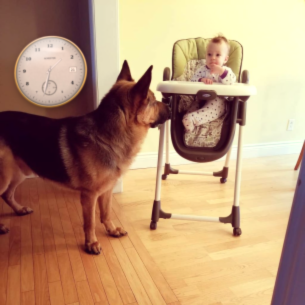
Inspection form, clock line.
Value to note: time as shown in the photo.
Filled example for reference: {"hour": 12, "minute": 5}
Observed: {"hour": 1, "minute": 32}
